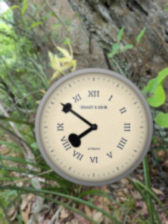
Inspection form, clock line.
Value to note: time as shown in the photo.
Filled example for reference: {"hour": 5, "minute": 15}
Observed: {"hour": 7, "minute": 51}
